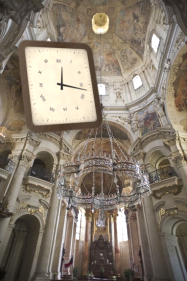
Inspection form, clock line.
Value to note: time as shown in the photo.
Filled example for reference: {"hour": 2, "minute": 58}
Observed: {"hour": 12, "minute": 17}
